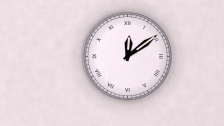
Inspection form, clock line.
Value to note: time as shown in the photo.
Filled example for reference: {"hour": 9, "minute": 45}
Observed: {"hour": 12, "minute": 9}
